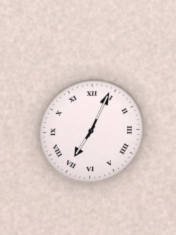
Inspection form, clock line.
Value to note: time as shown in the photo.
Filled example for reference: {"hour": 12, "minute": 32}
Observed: {"hour": 7, "minute": 4}
